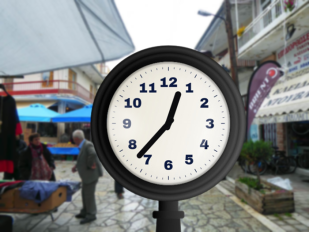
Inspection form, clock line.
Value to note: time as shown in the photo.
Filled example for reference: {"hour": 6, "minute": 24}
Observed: {"hour": 12, "minute": 37}
